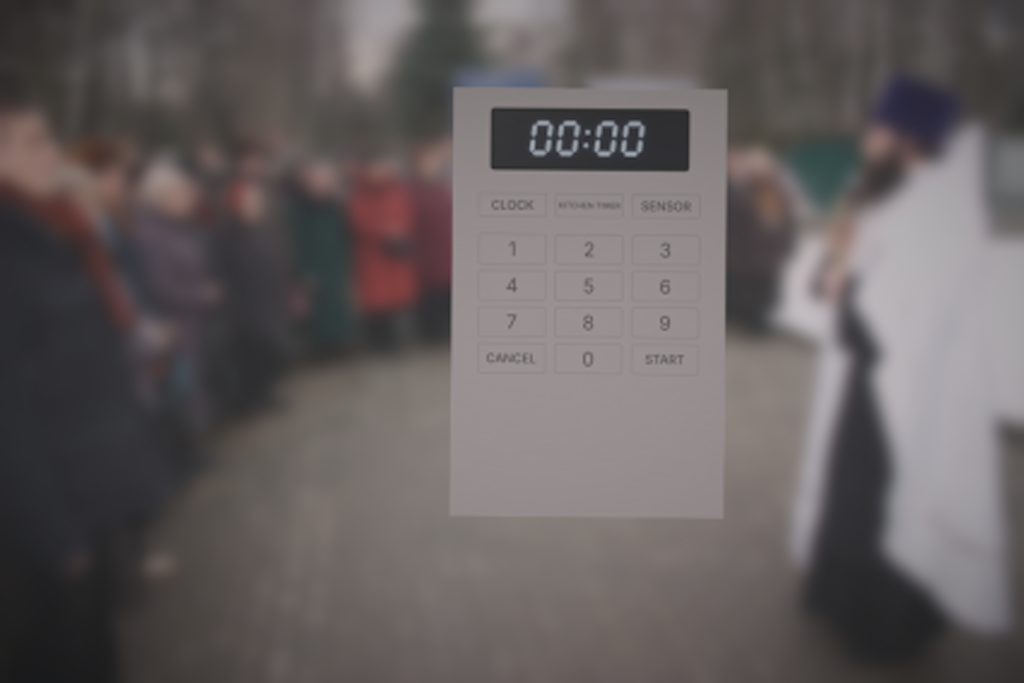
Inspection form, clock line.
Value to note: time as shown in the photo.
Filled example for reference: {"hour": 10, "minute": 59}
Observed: {"hour": 0, "minute": 0}
